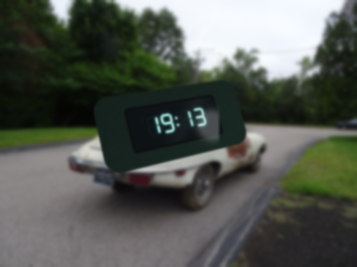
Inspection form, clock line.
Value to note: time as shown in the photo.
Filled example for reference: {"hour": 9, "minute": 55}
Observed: {"hour": 19, "minute": 13}
